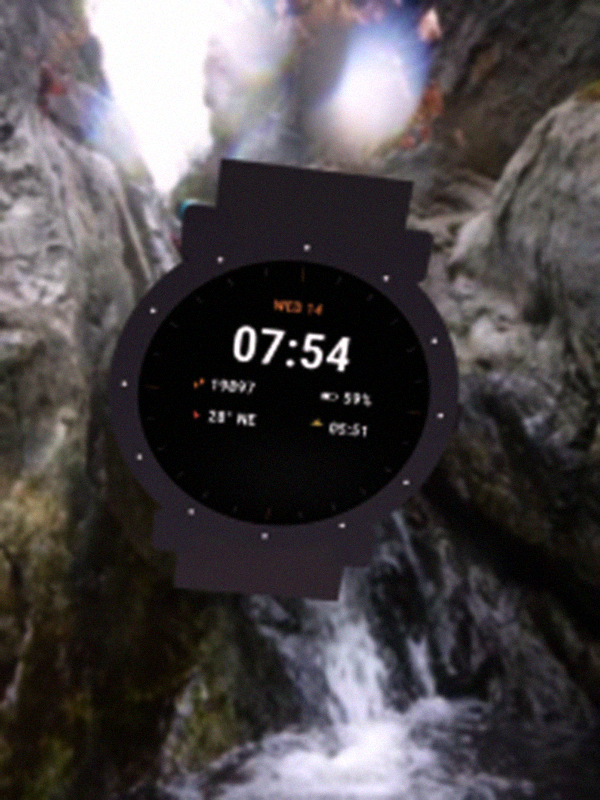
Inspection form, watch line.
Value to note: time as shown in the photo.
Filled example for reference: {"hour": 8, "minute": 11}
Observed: {"hour": 7, "minute": 54}
